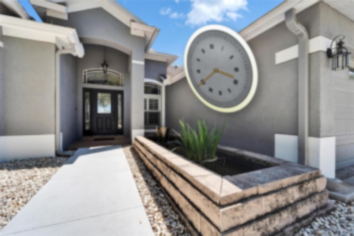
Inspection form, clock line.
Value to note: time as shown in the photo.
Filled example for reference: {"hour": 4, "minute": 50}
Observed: {"hour": 3, "minute": 40}
